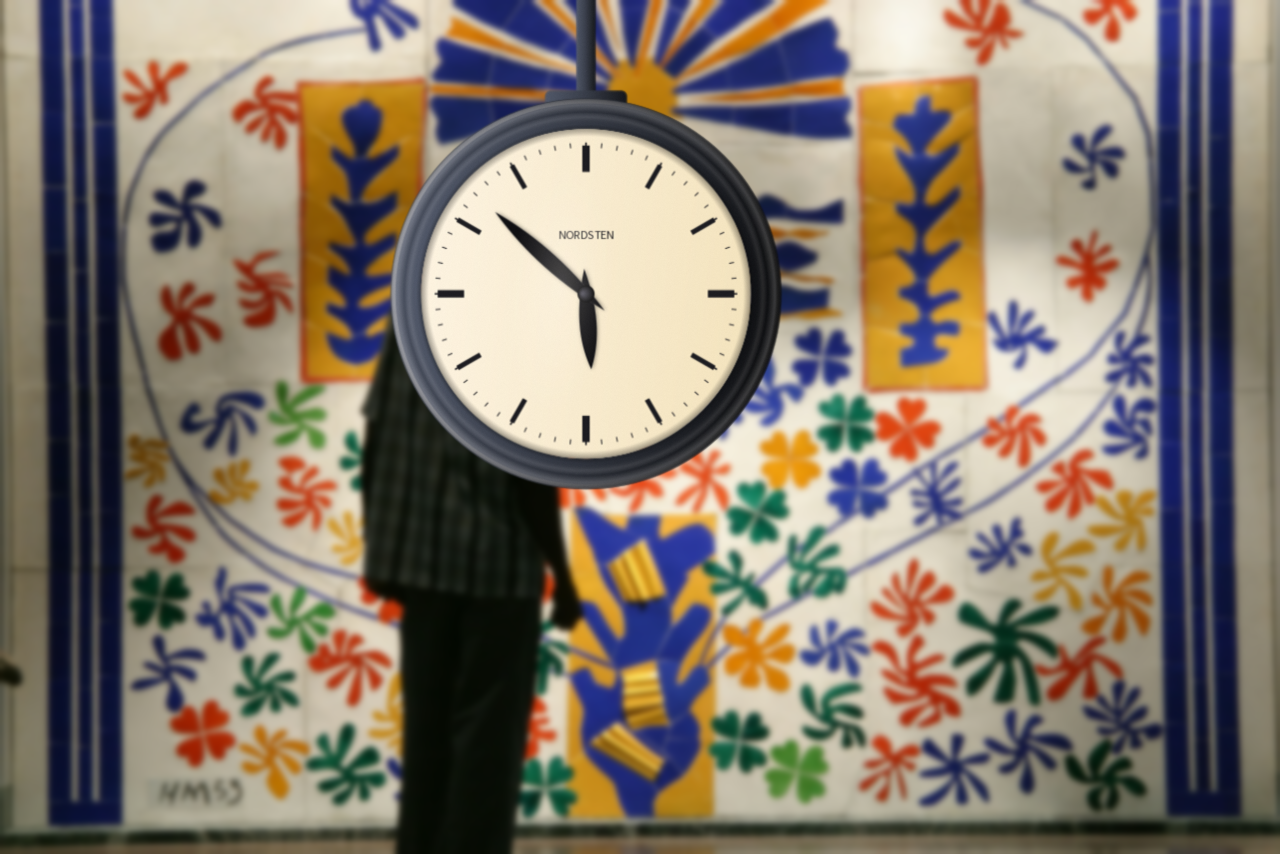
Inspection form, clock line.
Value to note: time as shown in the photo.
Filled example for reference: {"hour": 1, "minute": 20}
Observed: {"hour": 5, "minute": 52}
